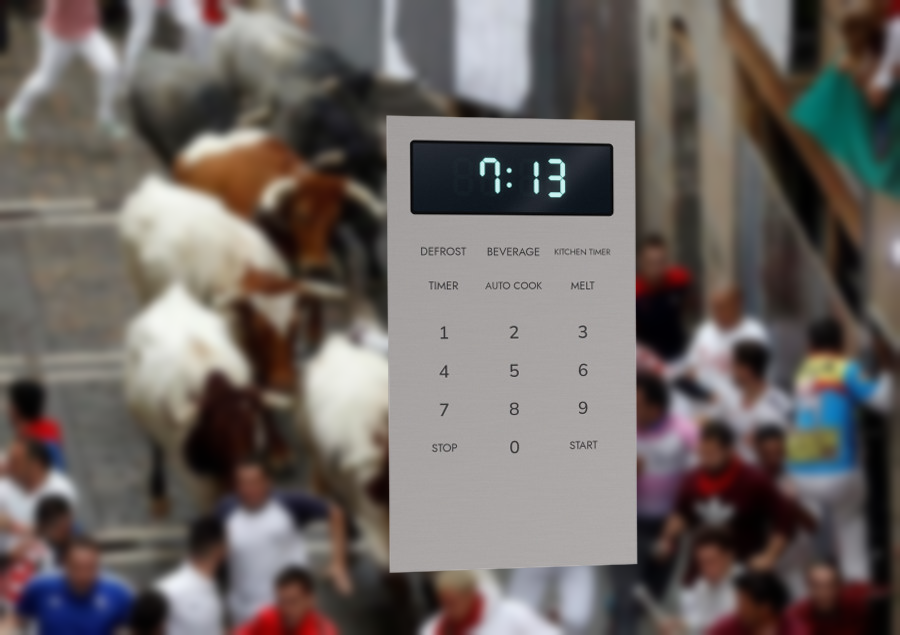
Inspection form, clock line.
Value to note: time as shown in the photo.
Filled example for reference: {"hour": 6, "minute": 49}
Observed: {"hour": 7, "minute": 13}
